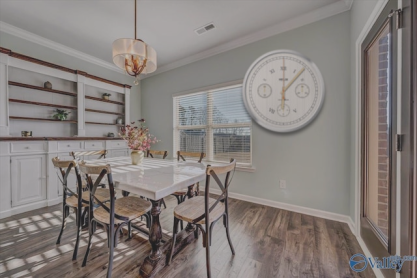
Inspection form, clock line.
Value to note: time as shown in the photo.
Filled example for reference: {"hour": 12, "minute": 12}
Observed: {"hour": 6, "minute": 7}
